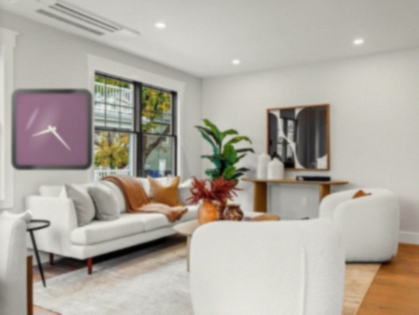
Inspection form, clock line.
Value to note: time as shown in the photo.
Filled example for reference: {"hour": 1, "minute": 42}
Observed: {"hour": 8, "minute": 23}
